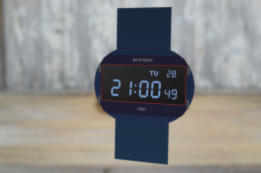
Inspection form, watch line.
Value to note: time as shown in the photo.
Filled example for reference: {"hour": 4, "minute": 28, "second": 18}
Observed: {"hour": 21, "minute": 0, "second": 49}
